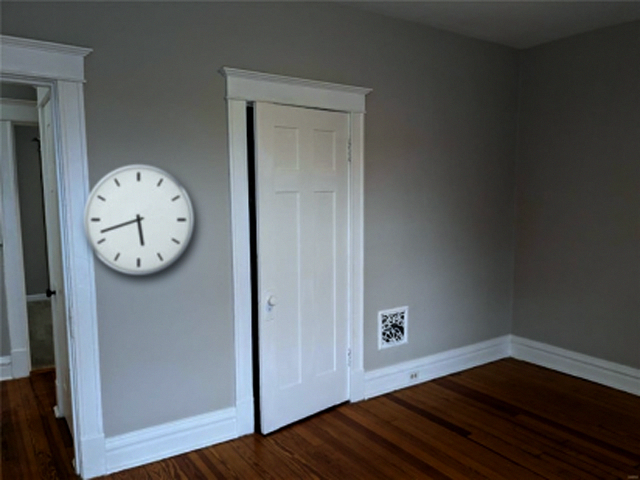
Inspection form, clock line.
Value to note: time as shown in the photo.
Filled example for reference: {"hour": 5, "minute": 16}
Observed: {"hour": 5, "minute": 42}
